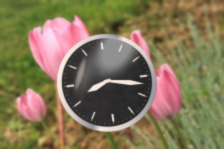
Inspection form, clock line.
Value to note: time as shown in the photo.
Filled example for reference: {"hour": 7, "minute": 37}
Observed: {"hour": 8, "minute": 17}
